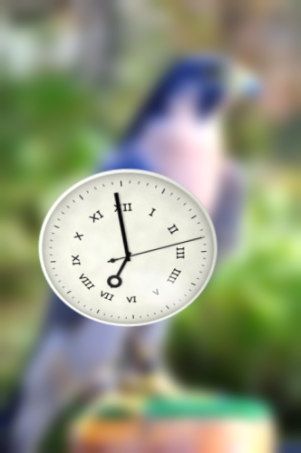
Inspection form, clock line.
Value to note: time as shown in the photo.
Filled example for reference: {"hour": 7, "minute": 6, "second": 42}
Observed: {"hour": 6, "minute": 59, "second": 13}
